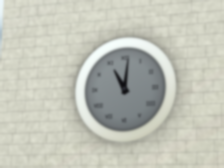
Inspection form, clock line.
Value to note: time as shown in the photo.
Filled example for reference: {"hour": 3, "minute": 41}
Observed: {"hour": 11, "minute": 1}
